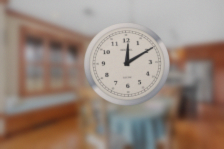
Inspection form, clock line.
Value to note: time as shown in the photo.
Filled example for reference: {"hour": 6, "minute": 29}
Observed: {"hour": 12, "minute": 10}
